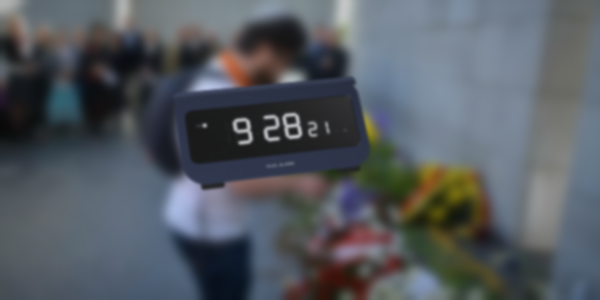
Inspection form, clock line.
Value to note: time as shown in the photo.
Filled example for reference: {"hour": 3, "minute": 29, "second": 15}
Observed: {"hour": 9, "minute": 28, "second": 21}
